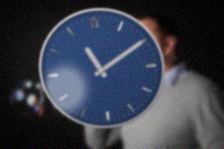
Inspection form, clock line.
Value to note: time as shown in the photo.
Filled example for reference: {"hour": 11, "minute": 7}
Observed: {"hour": 11, "minute": 10}
